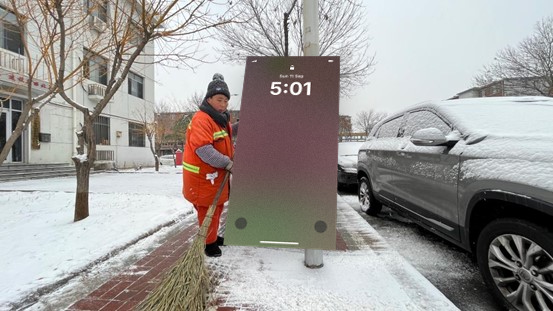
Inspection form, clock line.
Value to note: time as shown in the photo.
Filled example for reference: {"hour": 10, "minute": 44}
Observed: {"hour": 5, "minute": 1}
